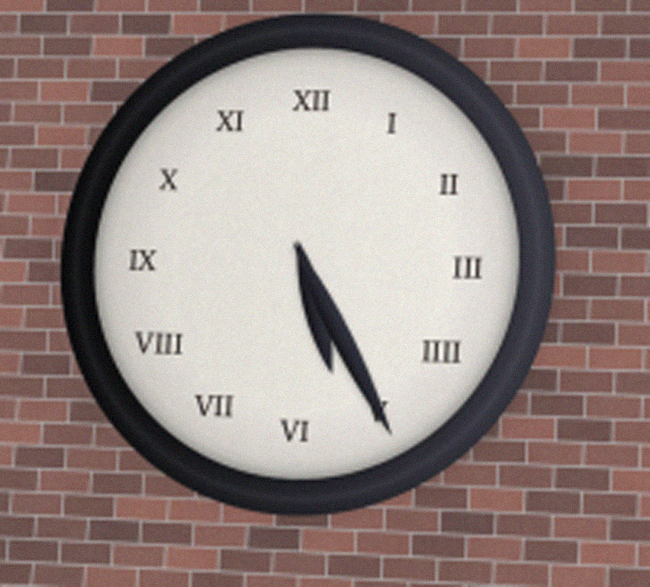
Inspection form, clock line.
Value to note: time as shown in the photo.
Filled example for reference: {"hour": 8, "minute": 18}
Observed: {"hour": 5, "minute": 25}
